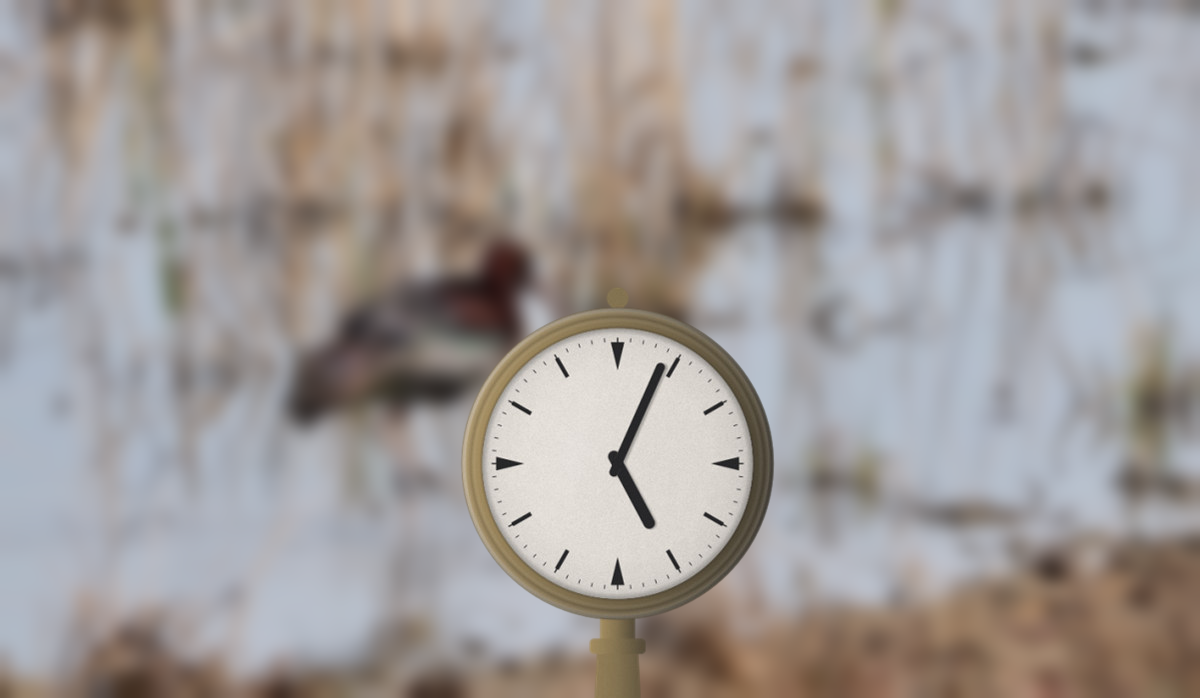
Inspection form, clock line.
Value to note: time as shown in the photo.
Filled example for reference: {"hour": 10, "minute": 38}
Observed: {"hour": 5, "minute": 4}
